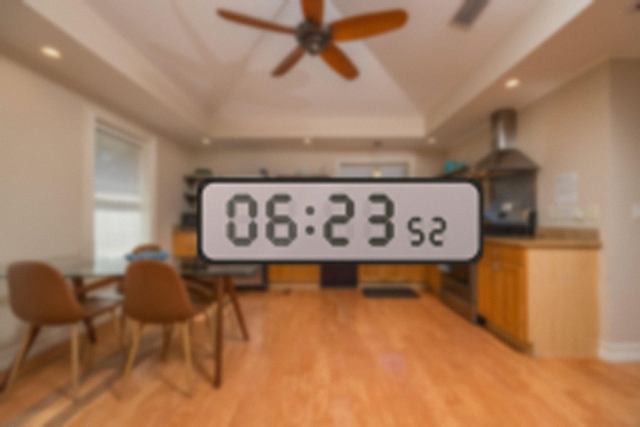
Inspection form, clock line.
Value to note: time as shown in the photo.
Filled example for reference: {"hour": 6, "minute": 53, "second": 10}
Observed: {"hour": 6, "minute": 23, "second": 52}
